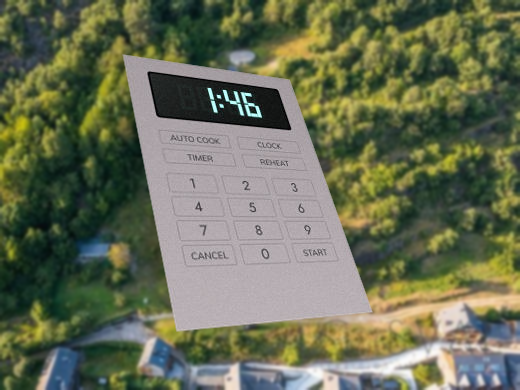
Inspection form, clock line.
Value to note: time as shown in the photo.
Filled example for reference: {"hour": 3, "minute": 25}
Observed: {"hour": 1, "minute": 46}
